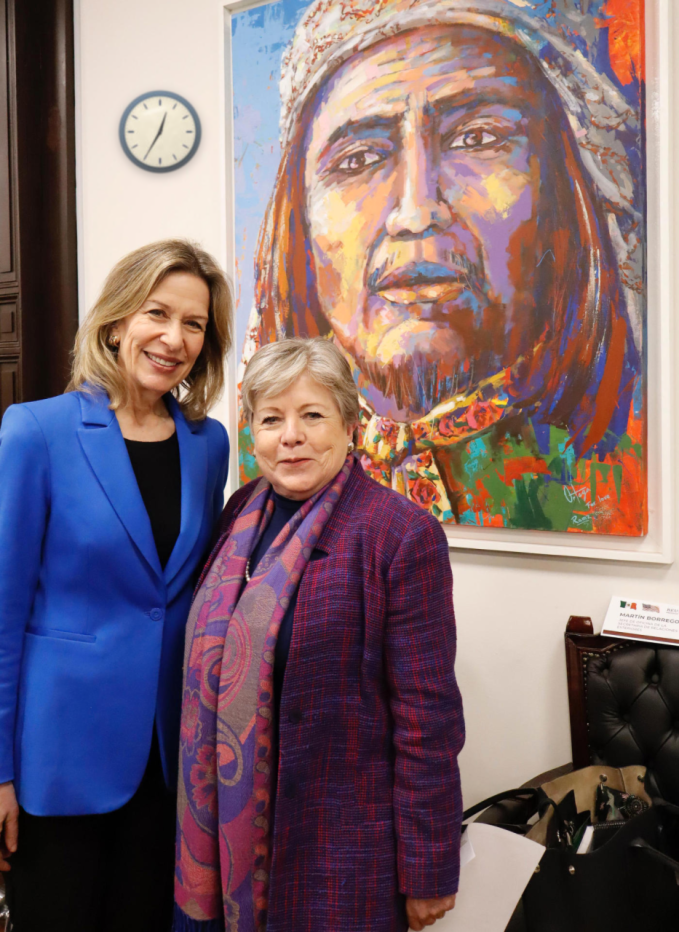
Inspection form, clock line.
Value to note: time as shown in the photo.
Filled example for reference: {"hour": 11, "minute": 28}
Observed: {"hour": 12, "minute": 35}
